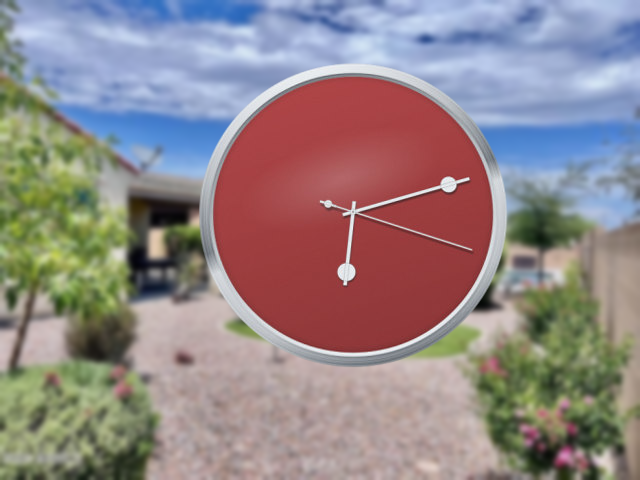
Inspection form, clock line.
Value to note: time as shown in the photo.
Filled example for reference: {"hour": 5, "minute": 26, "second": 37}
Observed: {"hour": 6, "minute": 12, "second": 18}
